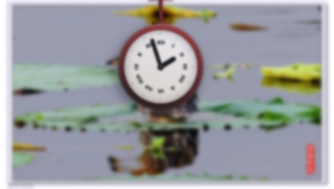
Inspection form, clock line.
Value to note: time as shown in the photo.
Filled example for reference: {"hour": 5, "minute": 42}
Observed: {"hour": 1, "minute": 57}
